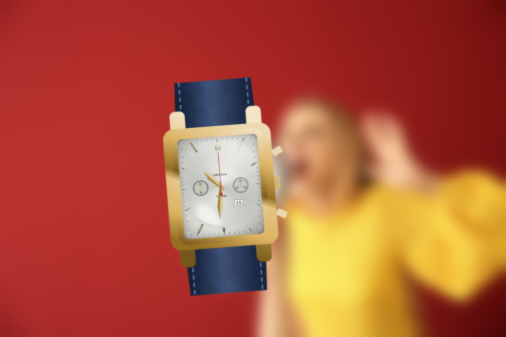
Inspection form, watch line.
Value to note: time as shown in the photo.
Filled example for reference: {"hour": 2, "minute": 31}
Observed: {"hour": 10, "minute": 31}
